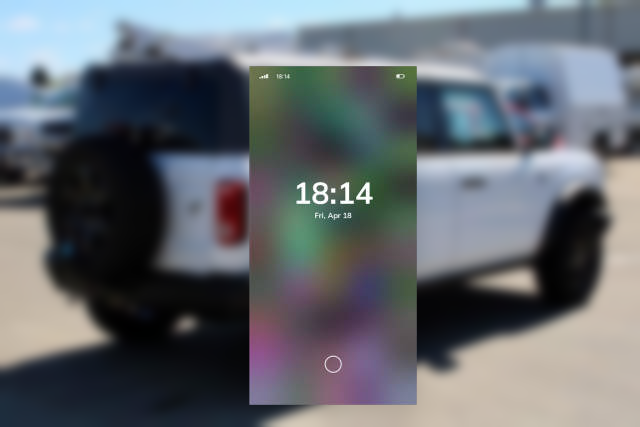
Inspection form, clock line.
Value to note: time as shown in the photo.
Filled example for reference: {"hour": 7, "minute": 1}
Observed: {"hour": 18, "minute": 14}
